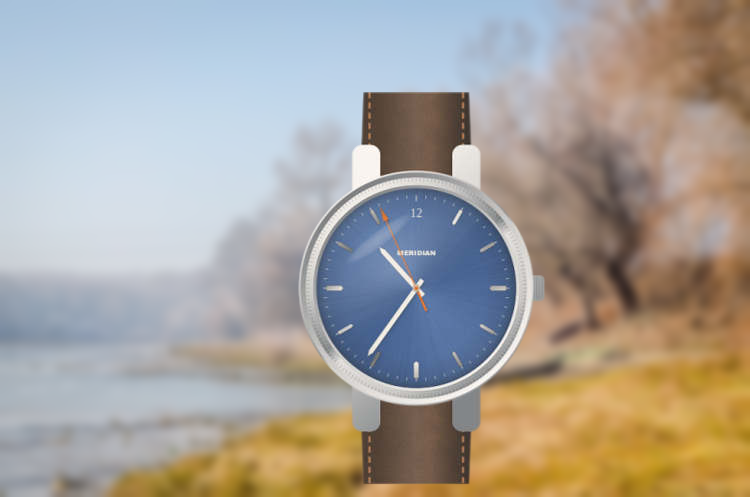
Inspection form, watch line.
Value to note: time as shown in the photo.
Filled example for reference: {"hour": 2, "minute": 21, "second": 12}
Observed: {"hour": 10, "minute": 35, "second": 56}
